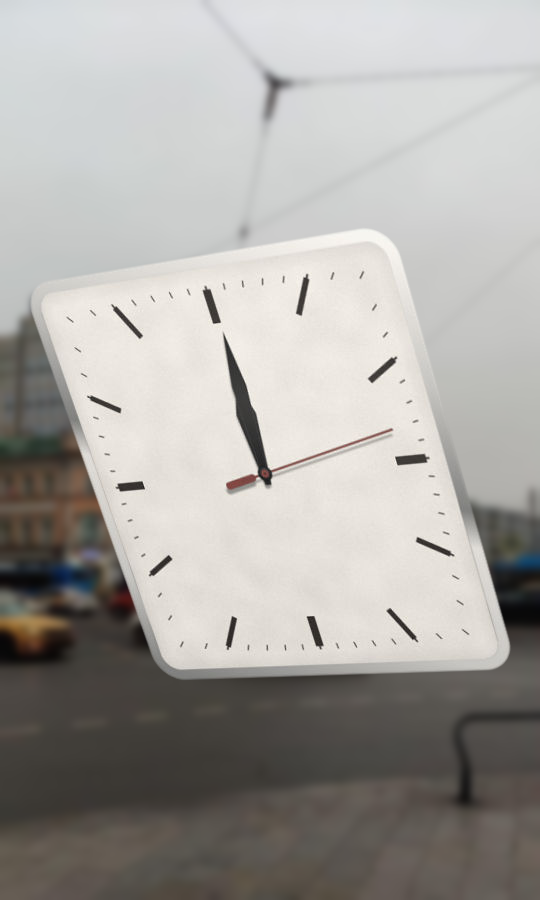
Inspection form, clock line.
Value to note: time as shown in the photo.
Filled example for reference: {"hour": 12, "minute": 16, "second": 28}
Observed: {"hour": 12, "minute": 0, "second": 13}
